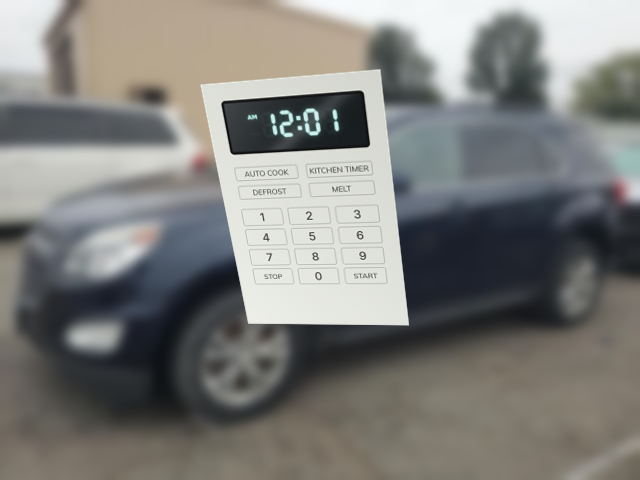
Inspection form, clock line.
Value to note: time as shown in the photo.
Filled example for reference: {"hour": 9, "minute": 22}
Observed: {"hour": 12, "minute": 1}
